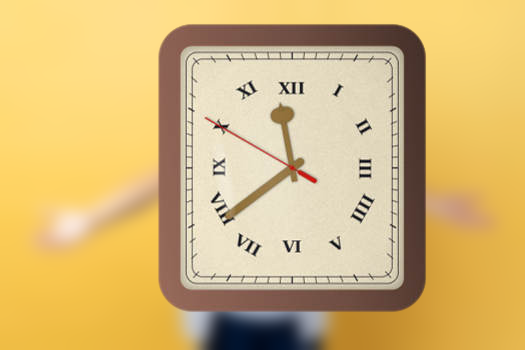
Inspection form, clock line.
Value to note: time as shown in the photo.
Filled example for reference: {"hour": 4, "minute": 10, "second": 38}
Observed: {"hour": 11, "minute": 38, "second": 50}
